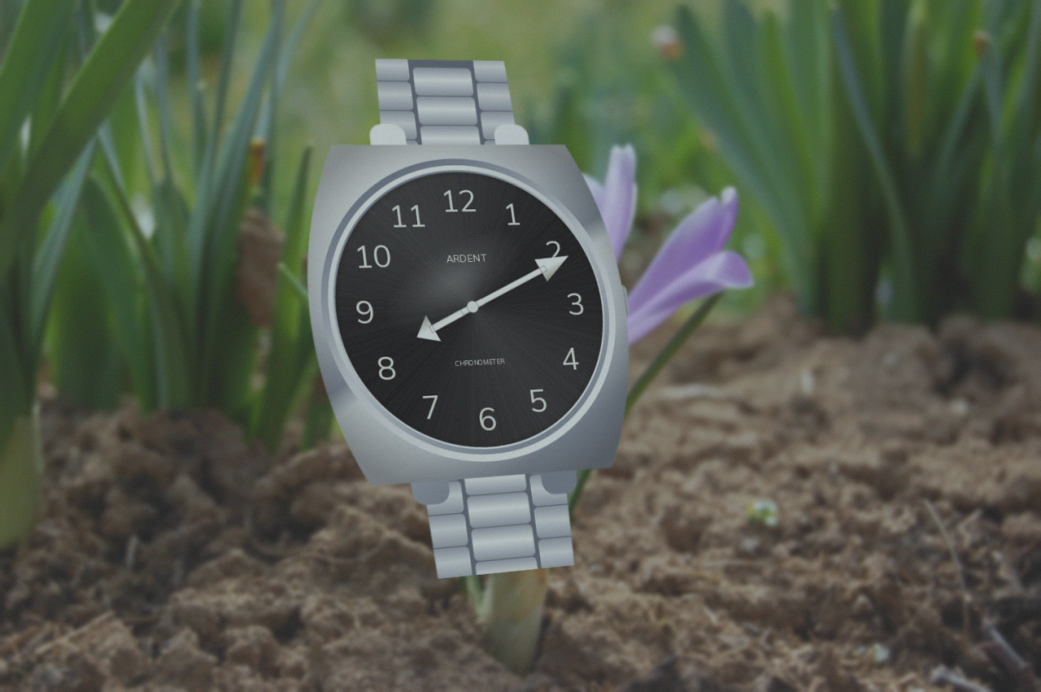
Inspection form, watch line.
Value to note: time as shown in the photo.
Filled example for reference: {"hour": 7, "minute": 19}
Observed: {"hour": 8, "minute": 11}
